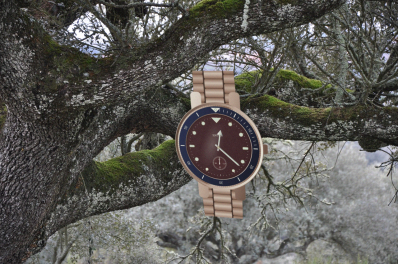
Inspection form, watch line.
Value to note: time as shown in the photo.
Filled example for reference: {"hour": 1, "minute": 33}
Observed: {"hour": 12, "minute": 22}
